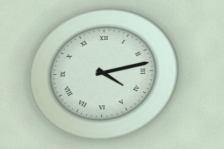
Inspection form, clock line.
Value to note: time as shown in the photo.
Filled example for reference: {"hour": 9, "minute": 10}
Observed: {"hour": 4, "minute": 13}
